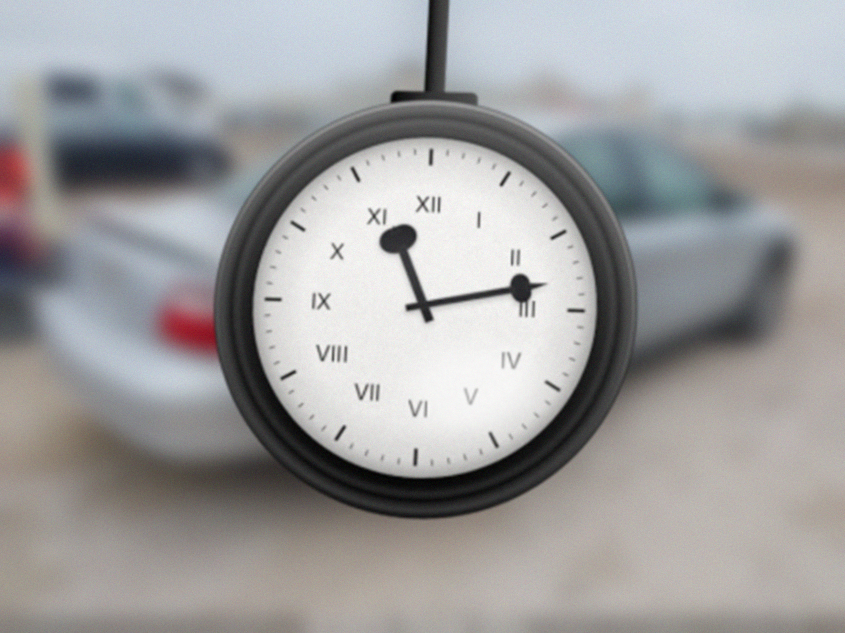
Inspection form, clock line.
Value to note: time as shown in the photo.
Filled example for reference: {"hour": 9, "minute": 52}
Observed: {"hour": 11, "minute": 13}
